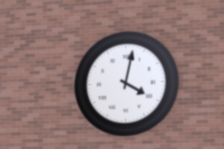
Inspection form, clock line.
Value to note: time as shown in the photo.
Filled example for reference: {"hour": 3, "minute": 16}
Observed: {"hour": 4, "minute": 2}
